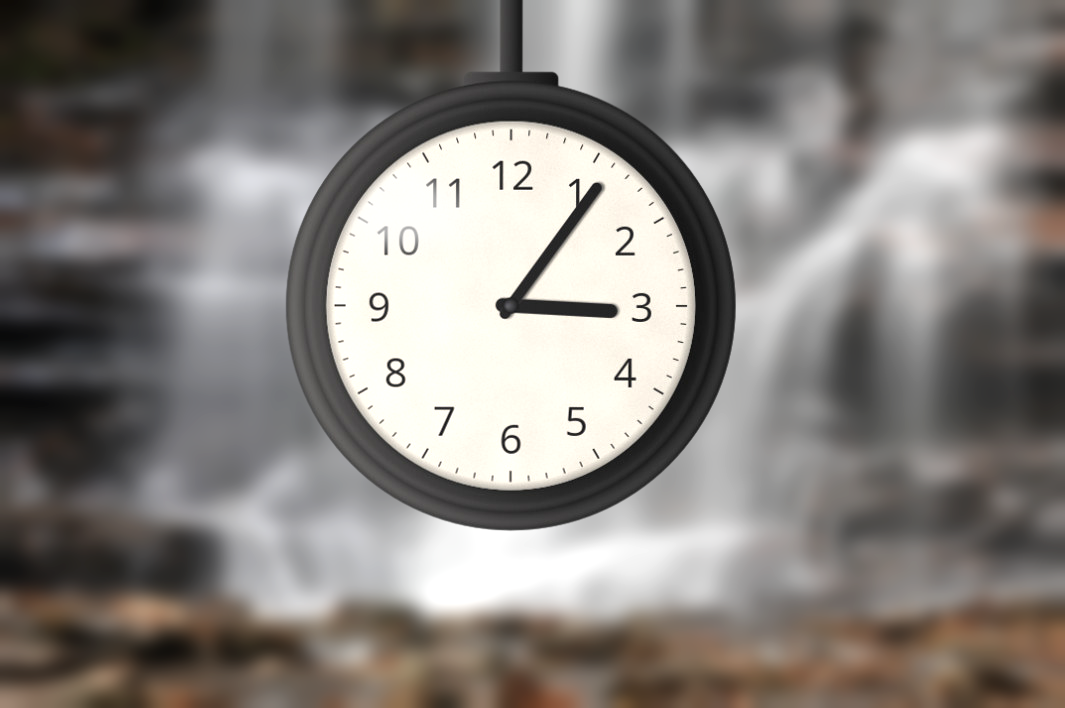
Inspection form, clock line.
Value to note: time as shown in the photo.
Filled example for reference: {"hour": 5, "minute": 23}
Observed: {"hour": 3, "minute": 6}
